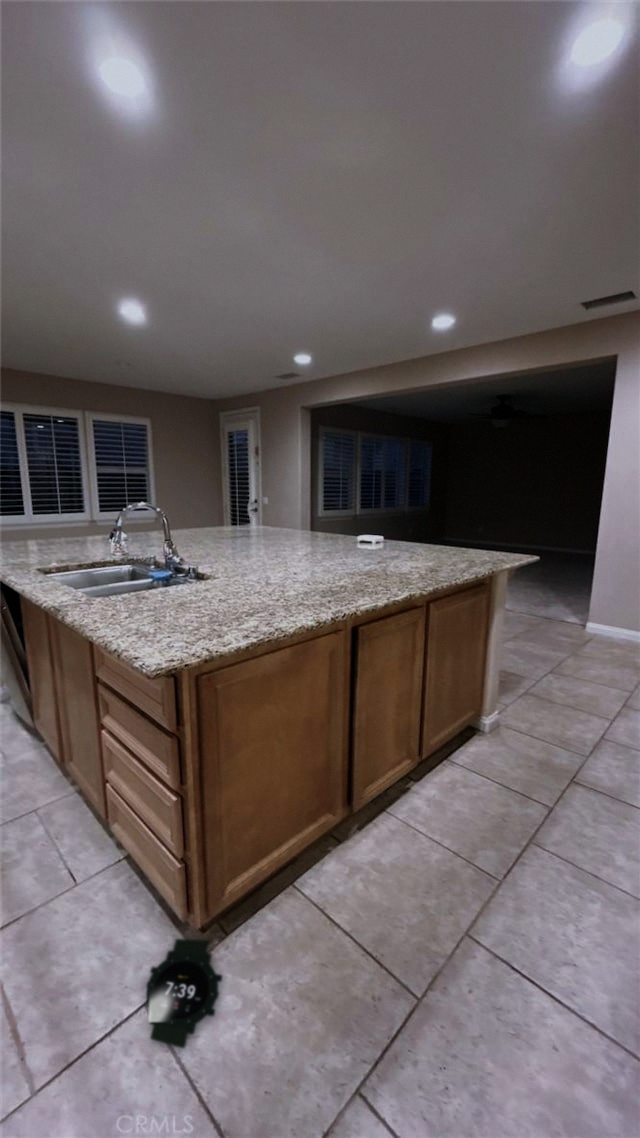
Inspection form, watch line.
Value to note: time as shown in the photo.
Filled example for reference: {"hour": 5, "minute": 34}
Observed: {"hour": 7, "minute": 39}
